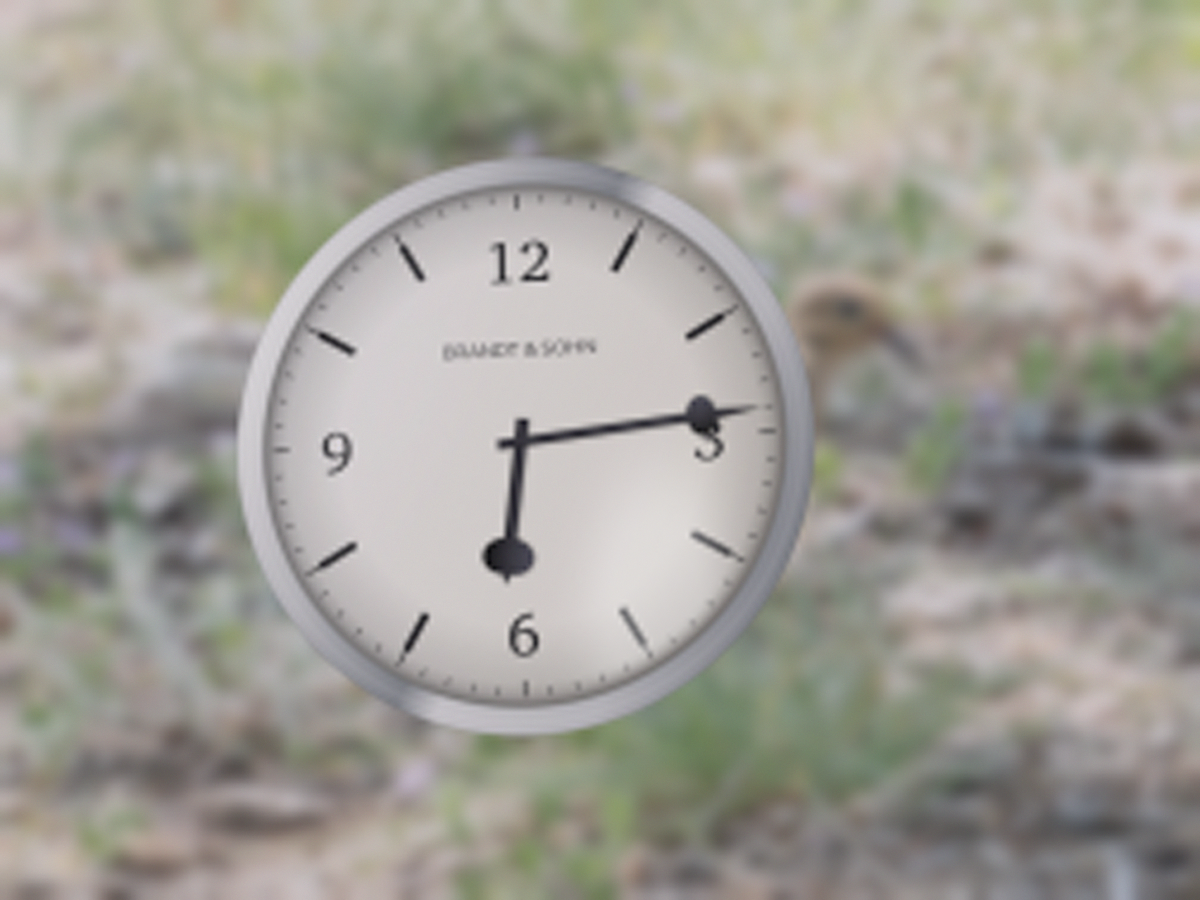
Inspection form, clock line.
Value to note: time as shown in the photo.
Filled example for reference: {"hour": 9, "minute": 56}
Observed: {"hour": 6, "minute": 14}
